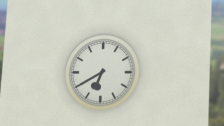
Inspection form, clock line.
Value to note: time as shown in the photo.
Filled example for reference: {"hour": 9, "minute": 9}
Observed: {"hour": 6, "minute": 40}
